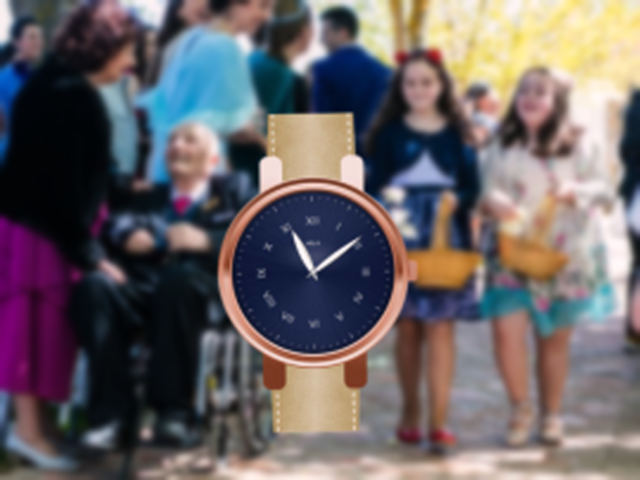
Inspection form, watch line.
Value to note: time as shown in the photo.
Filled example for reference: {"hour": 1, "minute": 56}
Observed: {"hour": 11, "minute": 9}
